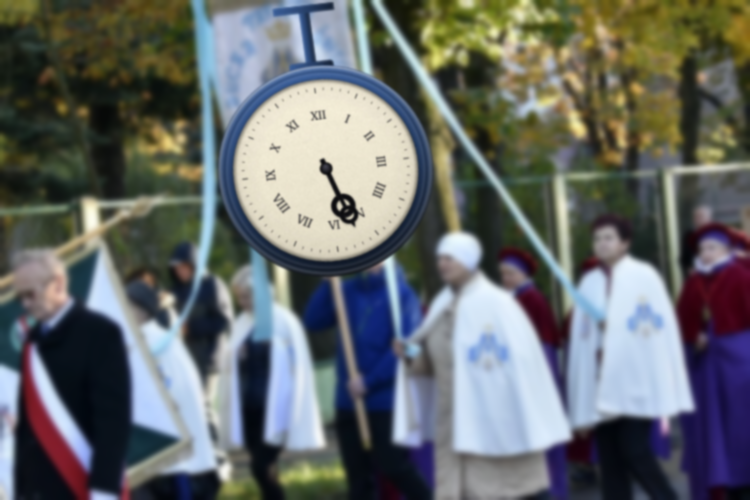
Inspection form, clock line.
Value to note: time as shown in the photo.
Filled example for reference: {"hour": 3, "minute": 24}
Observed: {"hour": 5, "minute": 27}
